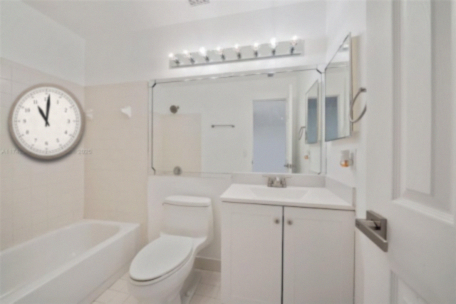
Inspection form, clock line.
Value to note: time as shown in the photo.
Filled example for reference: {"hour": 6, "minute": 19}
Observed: {"hour": 11, "minute": 1}
